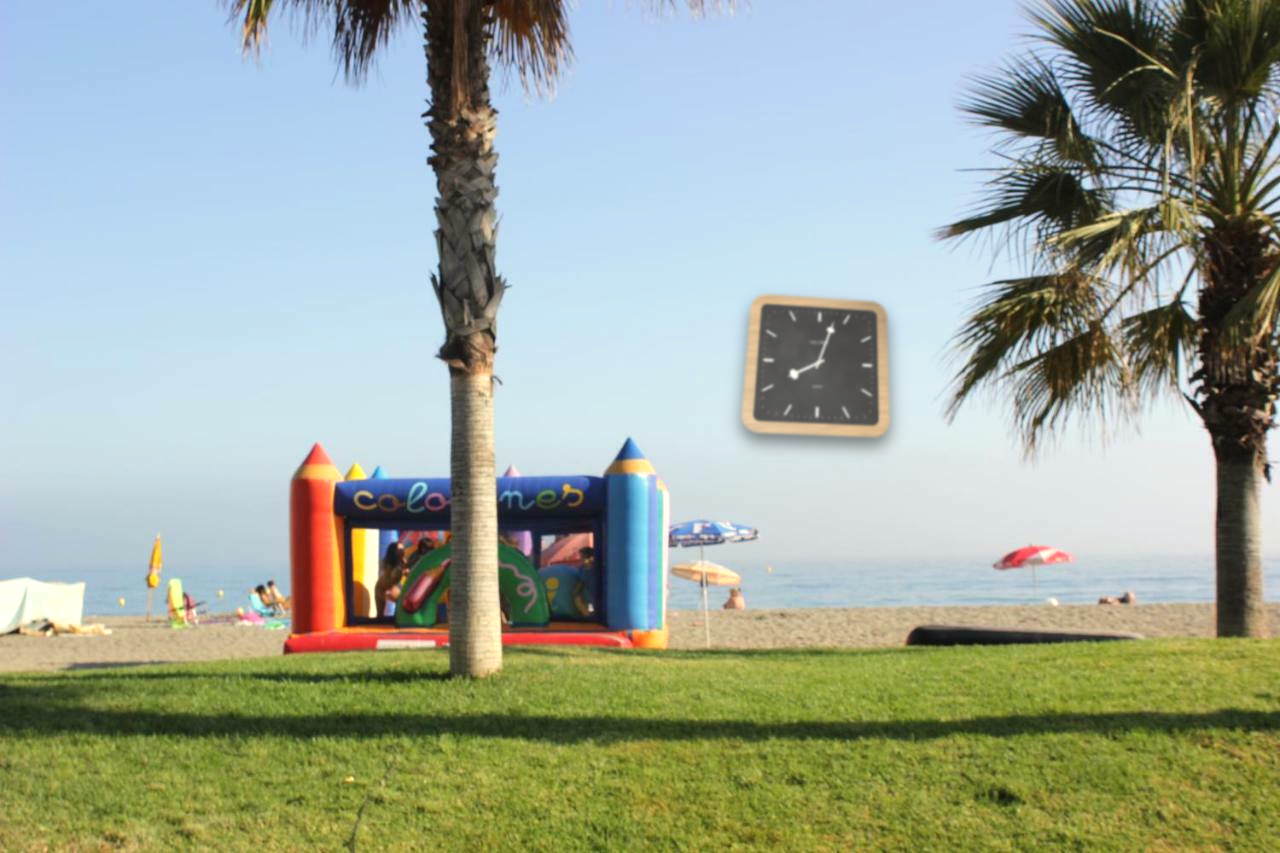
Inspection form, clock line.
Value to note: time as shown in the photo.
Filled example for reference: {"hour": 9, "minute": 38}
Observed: {"hour": 8, "minute": 3}
